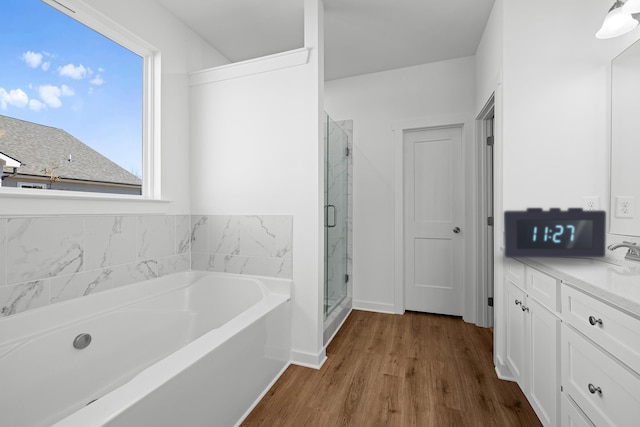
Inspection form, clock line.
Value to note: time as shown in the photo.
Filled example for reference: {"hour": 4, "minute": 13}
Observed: {"hour": 11, "minute": 27}
